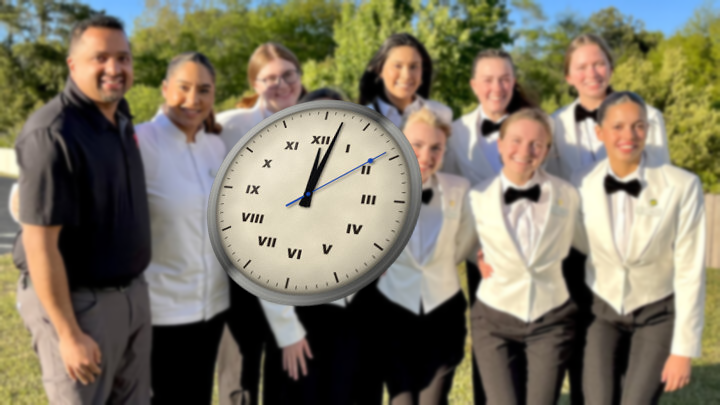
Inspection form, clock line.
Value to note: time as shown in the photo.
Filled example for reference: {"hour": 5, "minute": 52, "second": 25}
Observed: {"hour": 12, "minute": 2, "second": 9}
